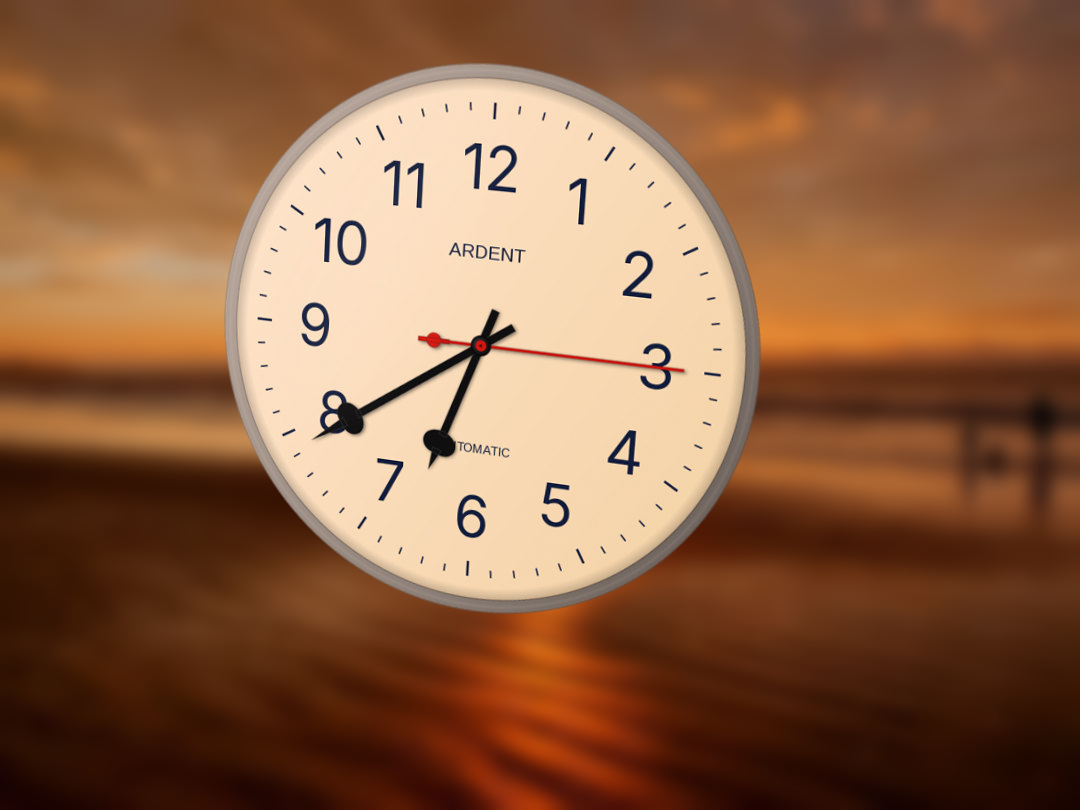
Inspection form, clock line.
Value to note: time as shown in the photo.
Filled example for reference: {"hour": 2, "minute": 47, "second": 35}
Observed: {"hour": 6, "minute": 39, "second": 15}
